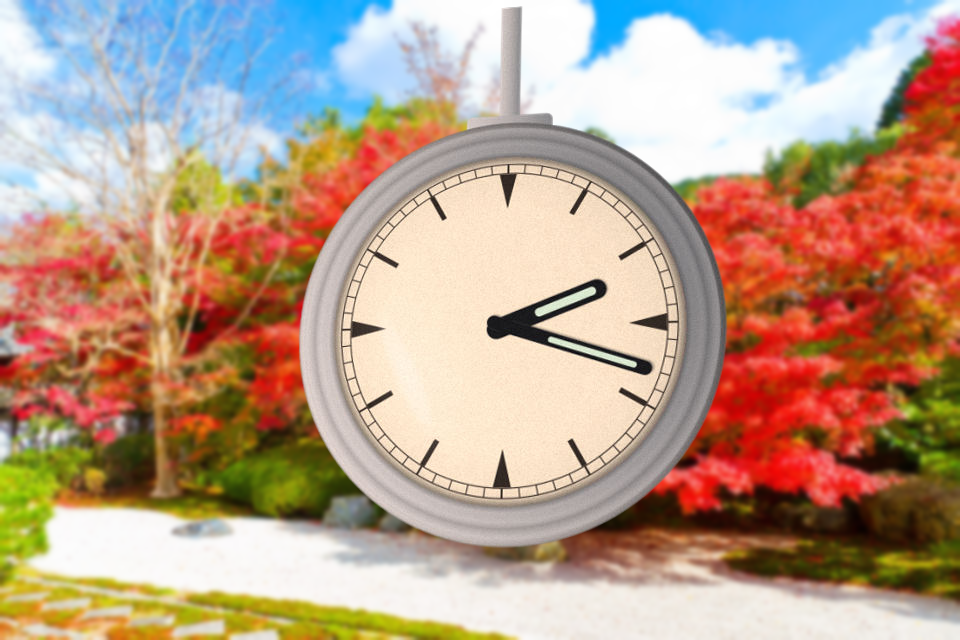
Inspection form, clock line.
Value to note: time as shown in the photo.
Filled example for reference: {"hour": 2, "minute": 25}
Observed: {"hour": 2, "minute": 18}
